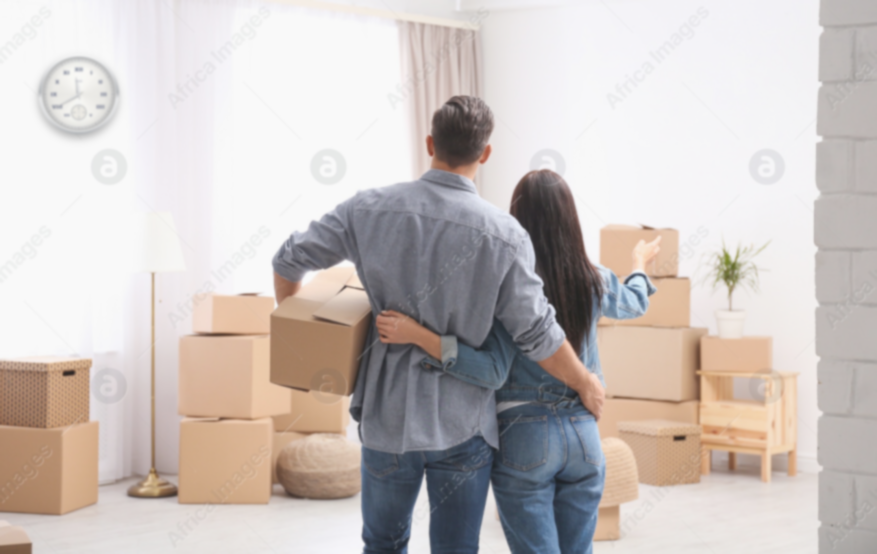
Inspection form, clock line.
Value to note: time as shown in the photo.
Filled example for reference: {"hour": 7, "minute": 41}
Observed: {"hour": 11, "minute": 40}
